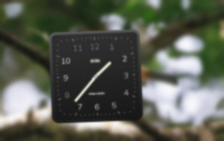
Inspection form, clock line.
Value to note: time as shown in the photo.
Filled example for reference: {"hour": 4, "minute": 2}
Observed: {"hour": 1, "minute": 37}
